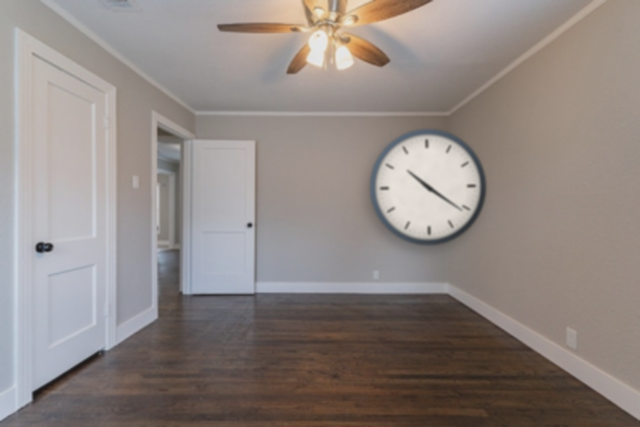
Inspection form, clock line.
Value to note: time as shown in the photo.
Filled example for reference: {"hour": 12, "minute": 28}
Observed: {"hour": 10, "minute": 21}
